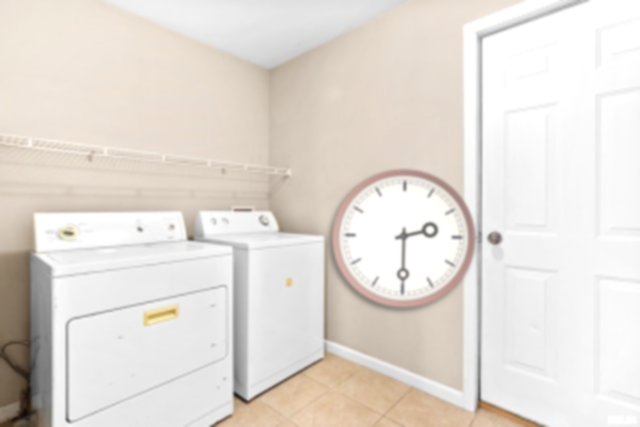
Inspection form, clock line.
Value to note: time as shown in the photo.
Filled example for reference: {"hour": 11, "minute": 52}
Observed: {"hour": 2, "minute": 30}
